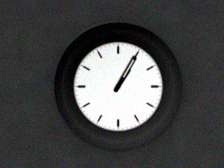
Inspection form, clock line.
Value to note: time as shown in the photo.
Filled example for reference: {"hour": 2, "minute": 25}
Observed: {"hour": 1, "minute": 5}
